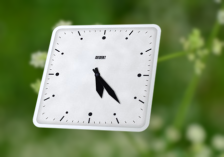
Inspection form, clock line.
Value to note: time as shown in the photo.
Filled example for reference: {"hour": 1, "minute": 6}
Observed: {"hour": 5, "minute": 23}
